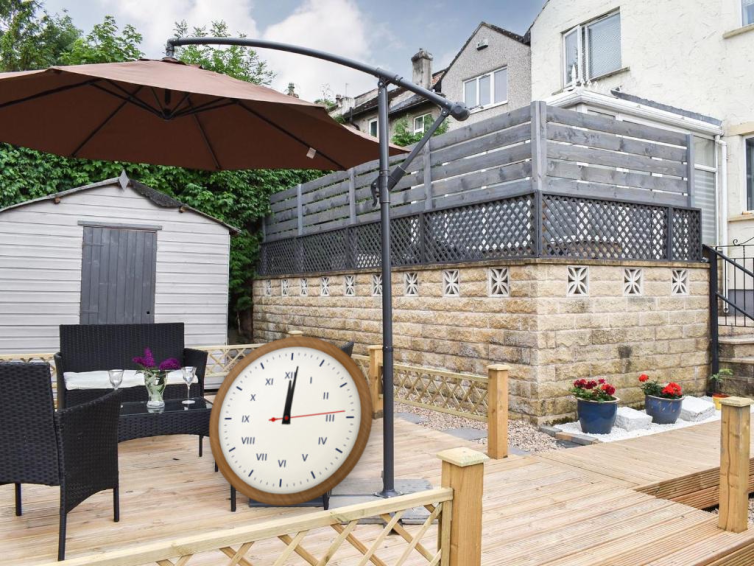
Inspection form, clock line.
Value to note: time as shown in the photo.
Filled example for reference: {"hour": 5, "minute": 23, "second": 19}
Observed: {"hour": 12, "minute": 1, "second": 14}
